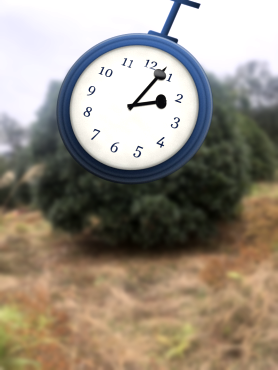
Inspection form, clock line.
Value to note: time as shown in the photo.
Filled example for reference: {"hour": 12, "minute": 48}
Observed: {"hour": 2, "minute": 3}
